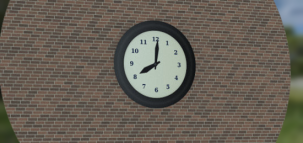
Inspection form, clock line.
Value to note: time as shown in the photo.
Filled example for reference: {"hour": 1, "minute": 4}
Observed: {"hour": 8, "minute": 1}
